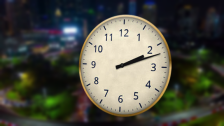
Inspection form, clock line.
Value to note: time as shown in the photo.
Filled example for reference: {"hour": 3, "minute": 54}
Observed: {"hour": 2, "minute": 12}
